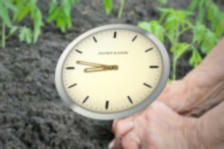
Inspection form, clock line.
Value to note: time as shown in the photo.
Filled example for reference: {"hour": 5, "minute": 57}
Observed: {"hour": 8, "minute": 47}
